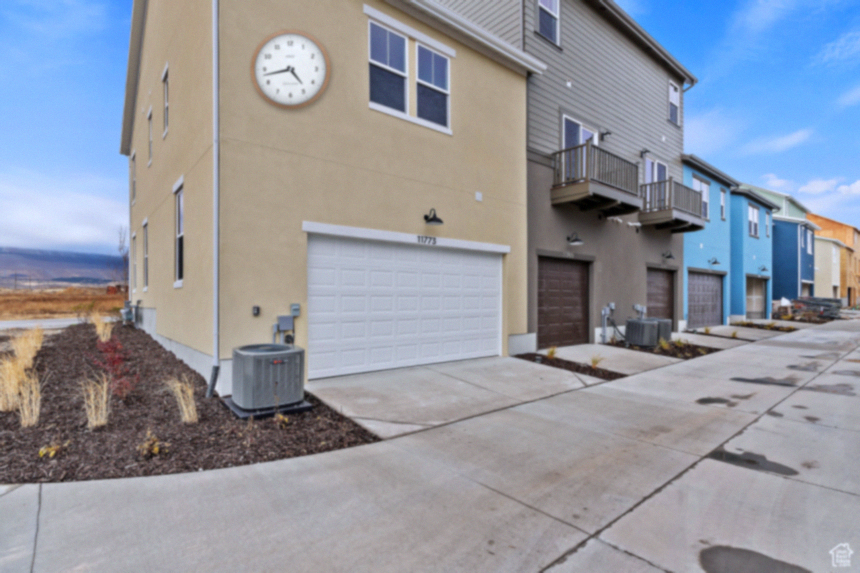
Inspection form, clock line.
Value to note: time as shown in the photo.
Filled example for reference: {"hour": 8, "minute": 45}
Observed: {"hour": 4, "minute": 43}
